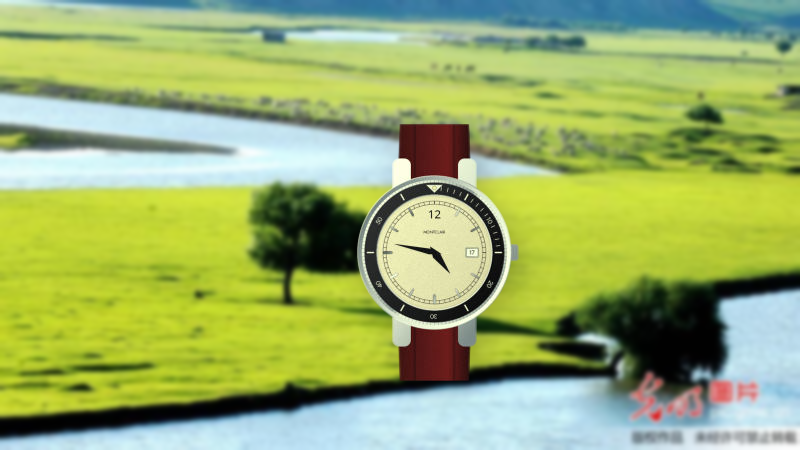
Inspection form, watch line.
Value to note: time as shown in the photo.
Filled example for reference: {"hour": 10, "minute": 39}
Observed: {"hour": 4, "minute": 47}
